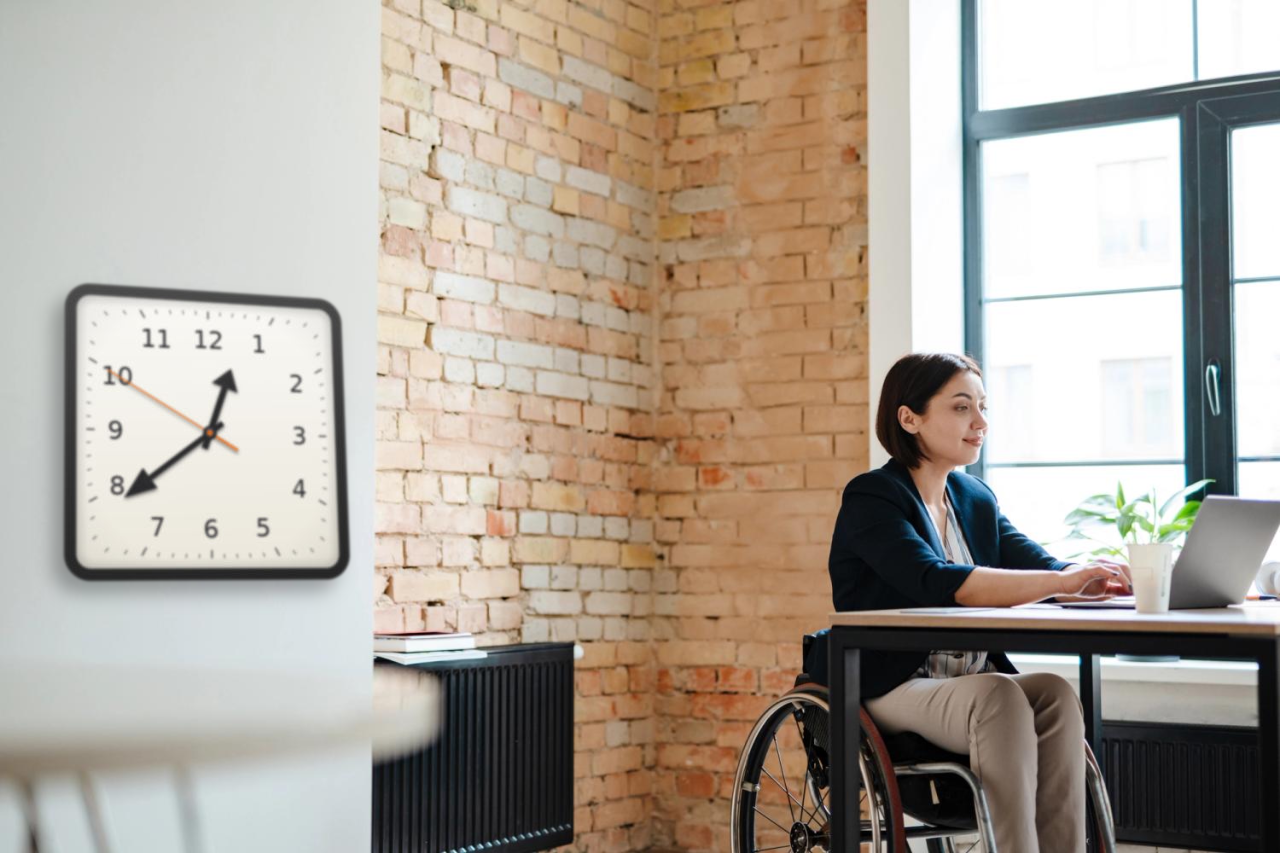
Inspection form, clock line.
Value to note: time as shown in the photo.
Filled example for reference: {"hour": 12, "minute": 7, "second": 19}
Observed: {"hour": 12, "minute": 38, "second": 50}
